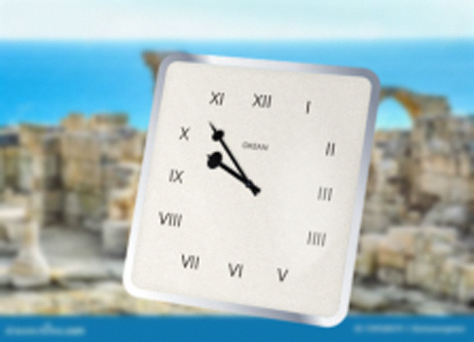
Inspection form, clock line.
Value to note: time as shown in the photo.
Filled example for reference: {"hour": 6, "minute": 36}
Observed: {"hour": 9, "minute": 53}
